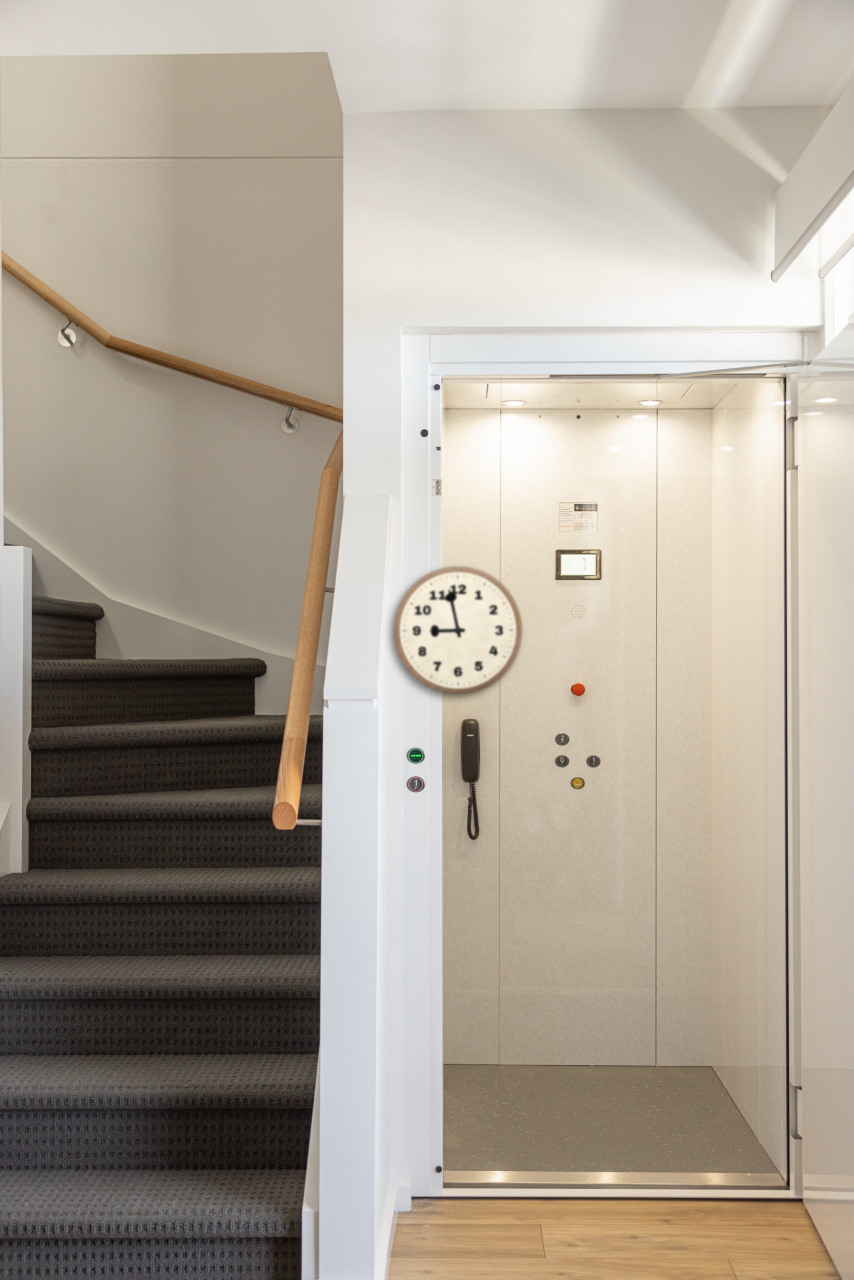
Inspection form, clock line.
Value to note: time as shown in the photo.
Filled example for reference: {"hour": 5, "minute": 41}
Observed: {"hour": 8, "minute": 58}
